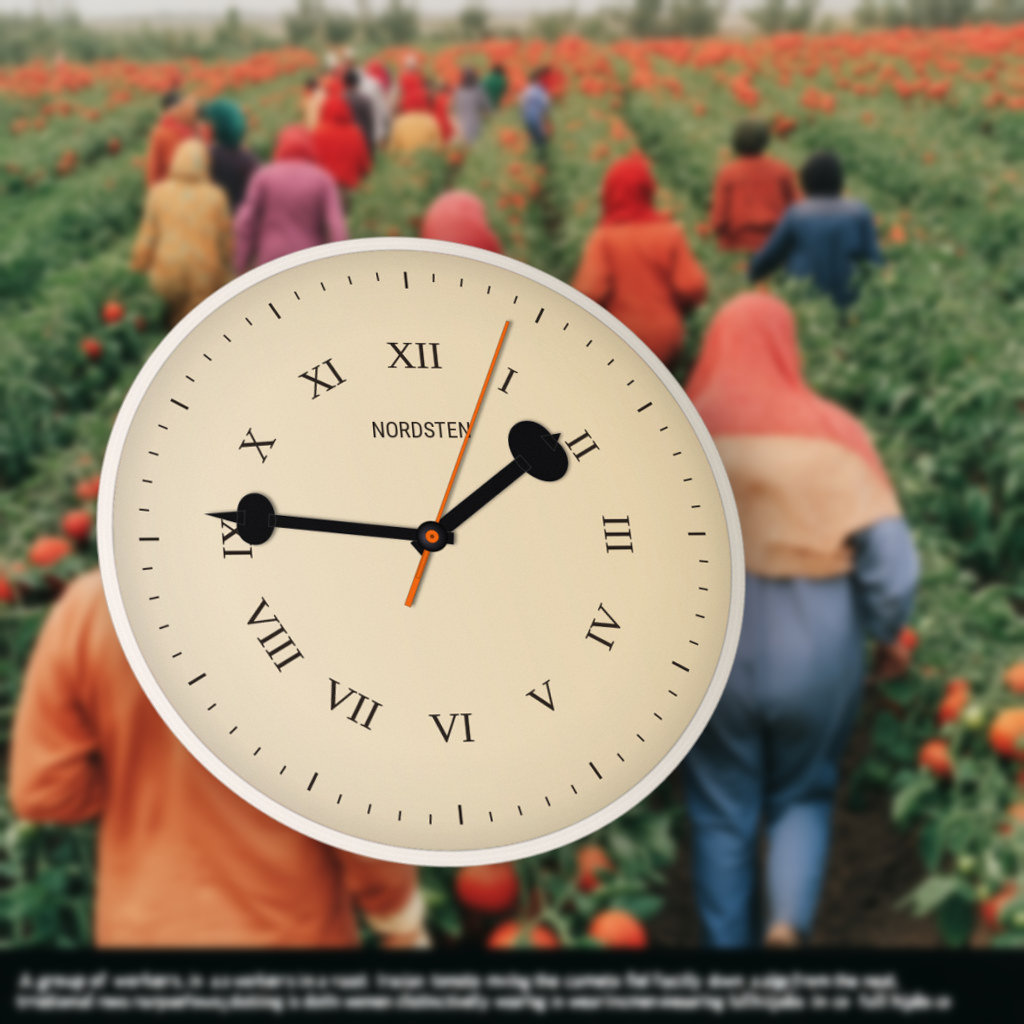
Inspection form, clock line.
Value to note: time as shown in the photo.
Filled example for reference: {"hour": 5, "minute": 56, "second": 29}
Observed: {"hour": 1, "minute": 46, "second": 4}
